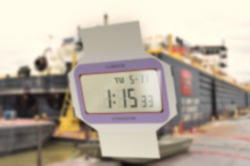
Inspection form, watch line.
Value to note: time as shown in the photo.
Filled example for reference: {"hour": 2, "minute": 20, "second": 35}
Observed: {"hour": 1, "minute": 15, "second": 33}
